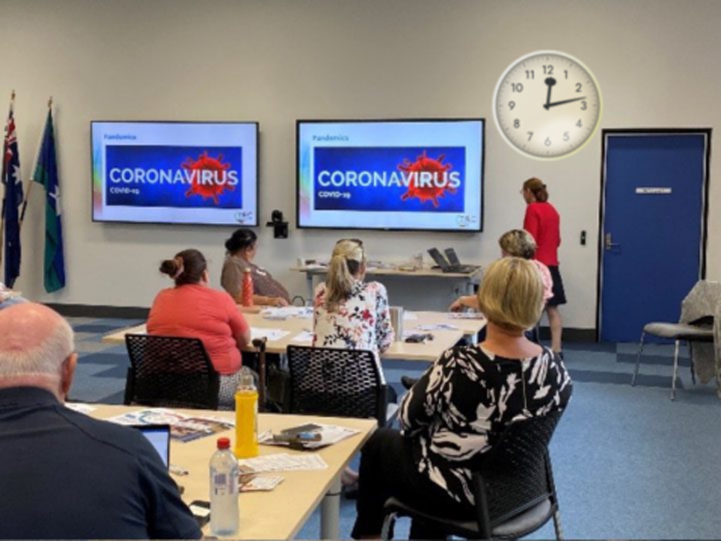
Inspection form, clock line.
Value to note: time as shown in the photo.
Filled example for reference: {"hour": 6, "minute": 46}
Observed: {"hour": 12, "minute": 13}
